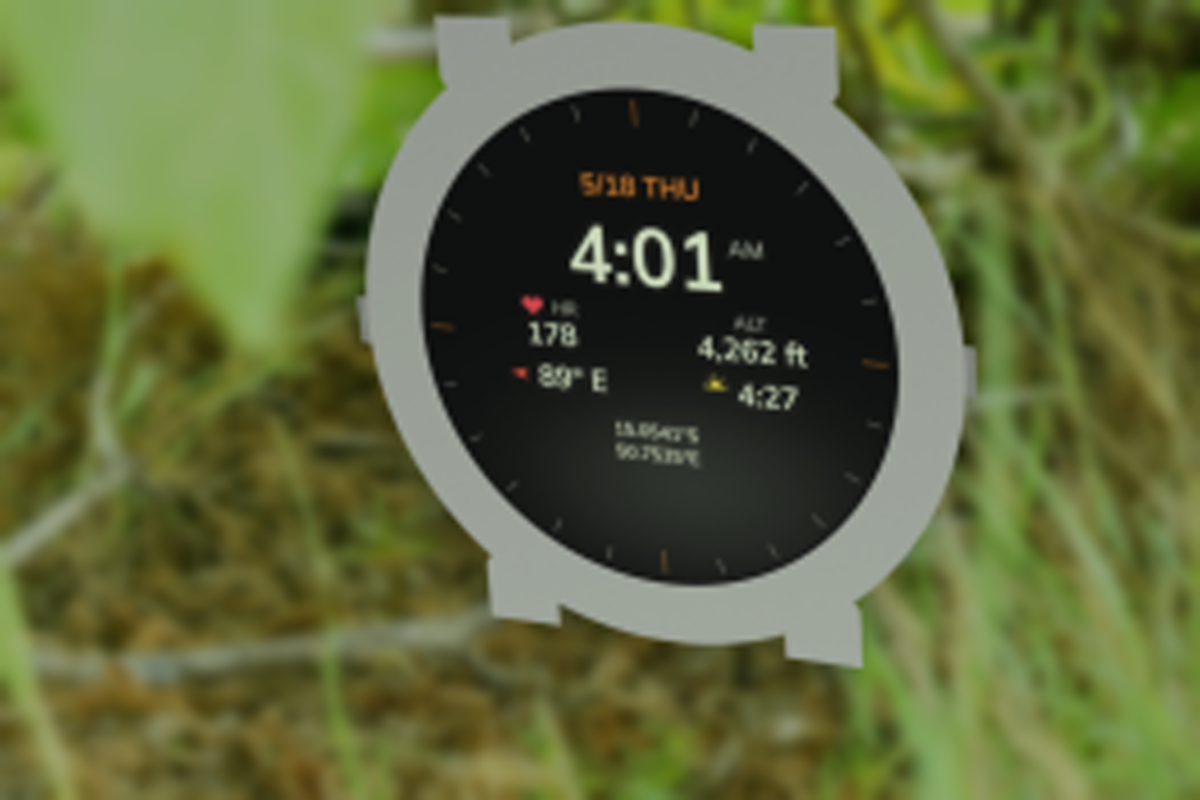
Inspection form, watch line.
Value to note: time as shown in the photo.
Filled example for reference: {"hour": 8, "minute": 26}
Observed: {"hour": 4, "minute": 1}
